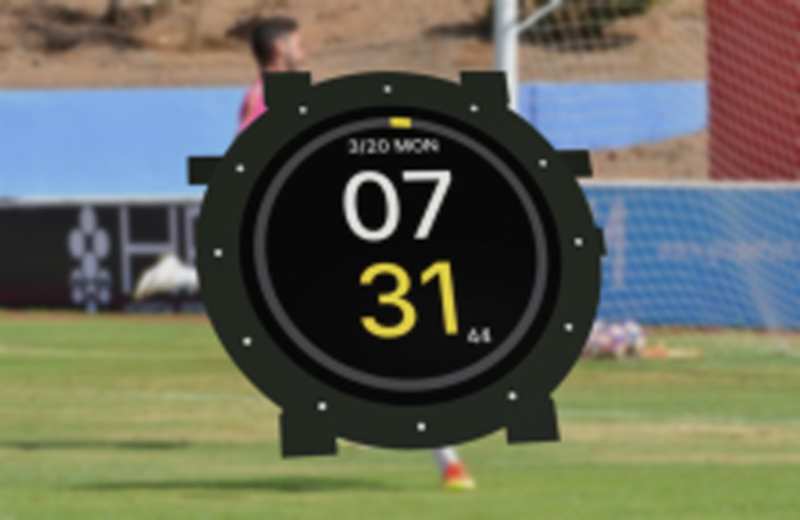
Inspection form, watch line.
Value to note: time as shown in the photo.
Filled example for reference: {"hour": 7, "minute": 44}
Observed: {"hour": 7, "minute": 31}
